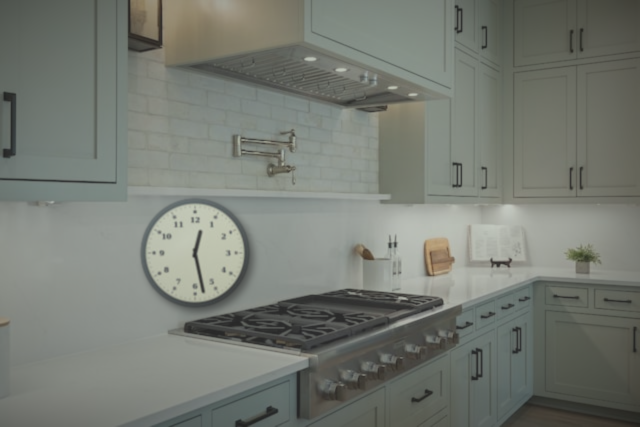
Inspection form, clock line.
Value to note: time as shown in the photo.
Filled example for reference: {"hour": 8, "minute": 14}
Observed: {"hour": 12, "minute": 28}
